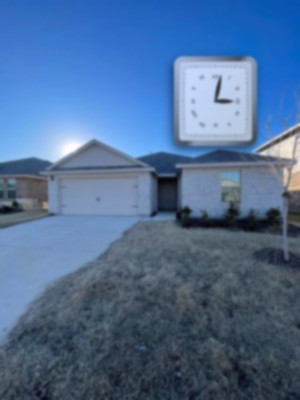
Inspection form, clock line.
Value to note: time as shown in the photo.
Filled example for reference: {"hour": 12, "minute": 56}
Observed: {"hour": 3, "minute": 2}
